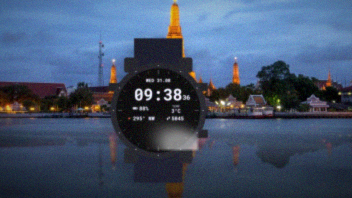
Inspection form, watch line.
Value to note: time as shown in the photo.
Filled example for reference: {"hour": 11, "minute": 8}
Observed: {"hour": 9, "minute": 38}
